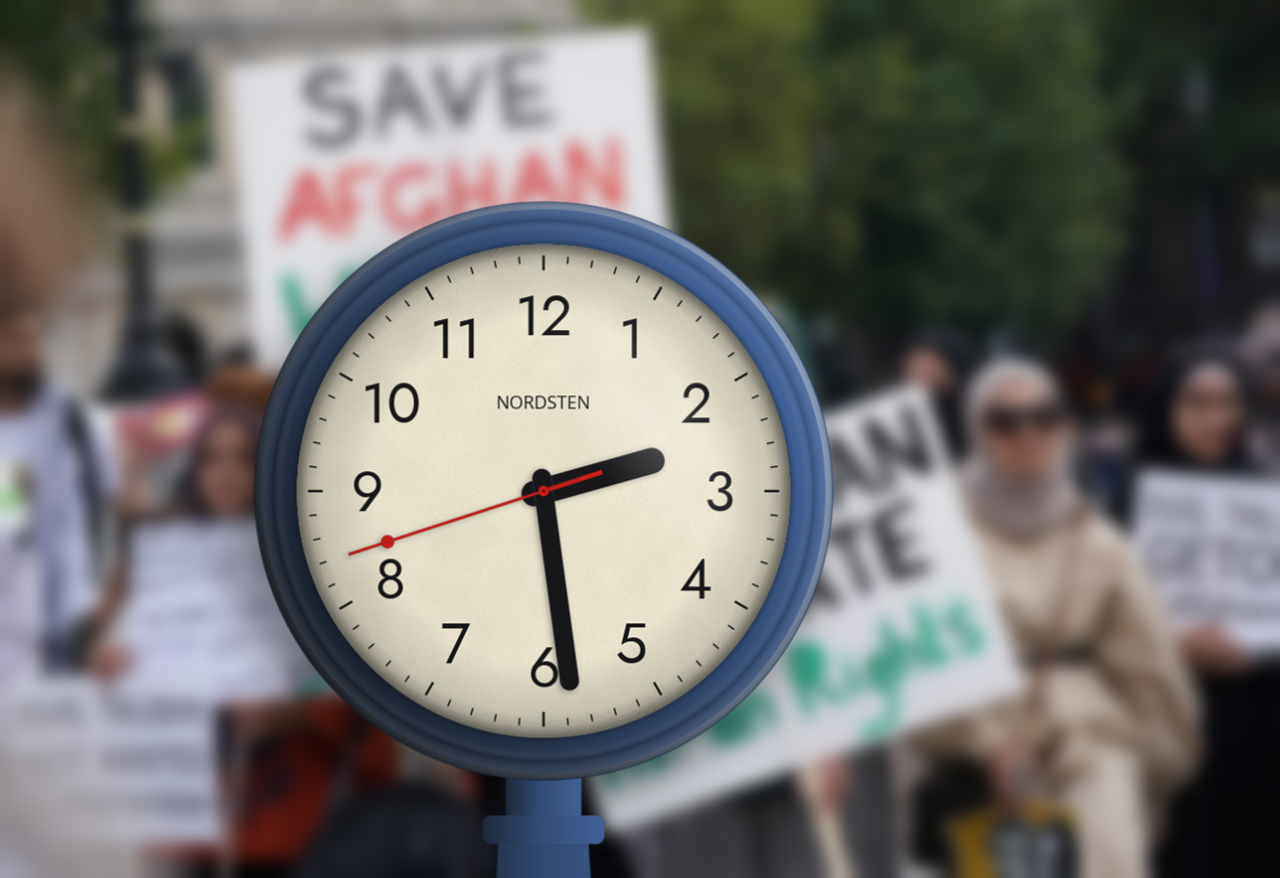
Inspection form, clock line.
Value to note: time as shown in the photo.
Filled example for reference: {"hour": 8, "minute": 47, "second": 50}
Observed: {"hour": 2, "minute": 28, "second": 42}
